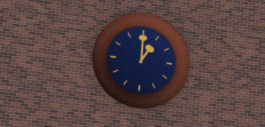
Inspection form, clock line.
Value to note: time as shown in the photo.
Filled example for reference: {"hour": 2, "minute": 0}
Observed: {"hour": 1, "minute": 0}
